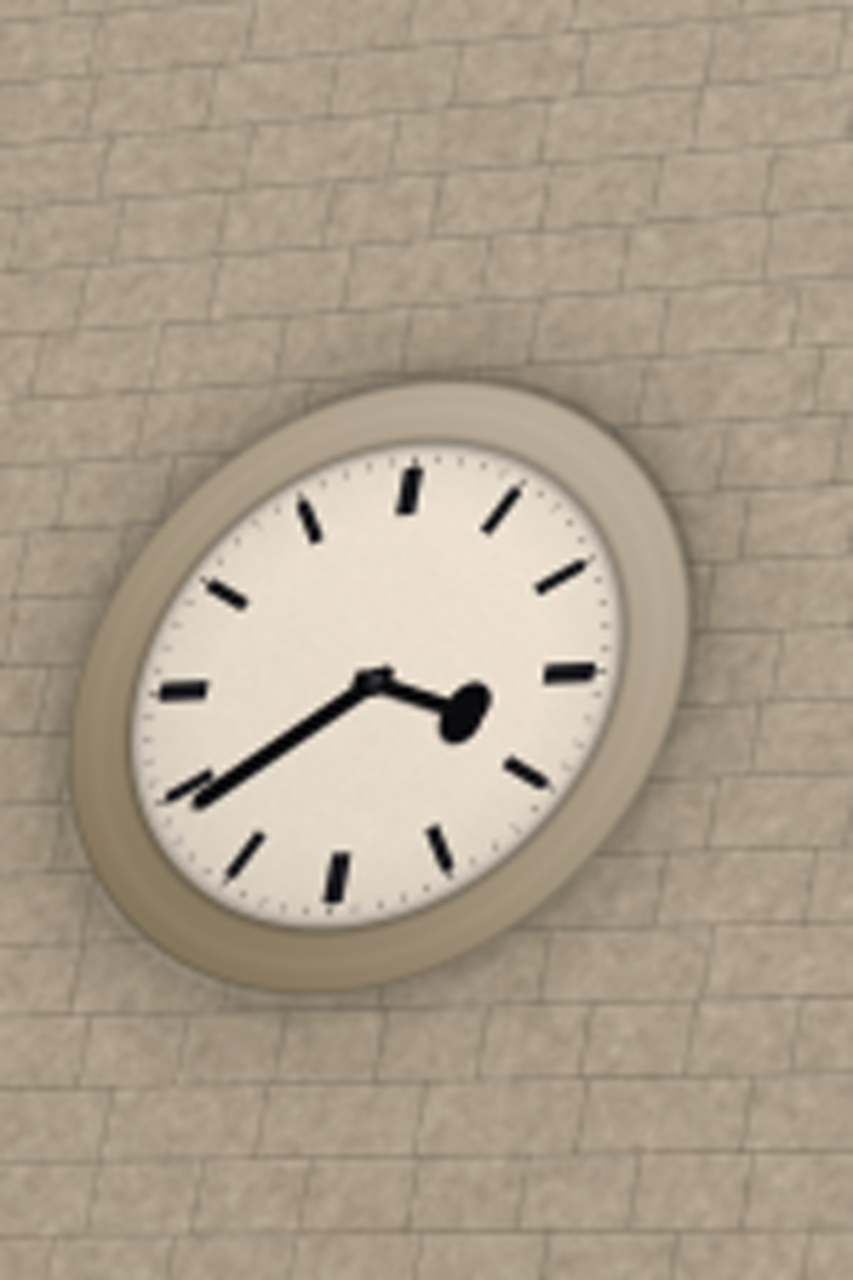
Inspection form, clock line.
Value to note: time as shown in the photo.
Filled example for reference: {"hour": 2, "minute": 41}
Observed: {"hour": 3, "minute": 39}
